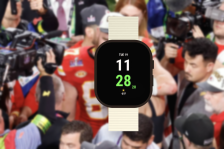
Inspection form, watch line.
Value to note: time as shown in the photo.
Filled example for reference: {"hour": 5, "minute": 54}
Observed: {"hour": 11, "minute": 28}
